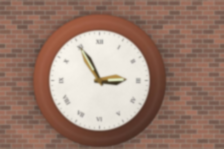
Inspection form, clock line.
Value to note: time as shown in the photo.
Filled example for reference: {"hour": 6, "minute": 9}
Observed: {"hour": 2, "minute": 55}
